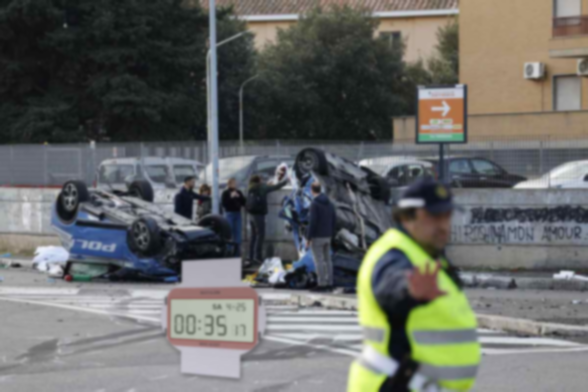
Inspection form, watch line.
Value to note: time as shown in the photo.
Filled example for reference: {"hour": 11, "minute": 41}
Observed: {"hour": 0, "minute": 35}
